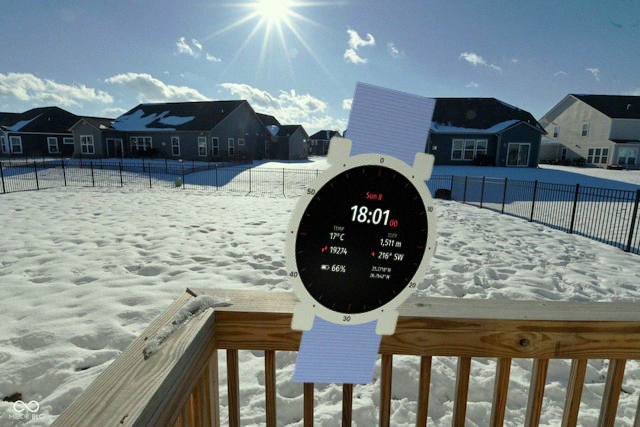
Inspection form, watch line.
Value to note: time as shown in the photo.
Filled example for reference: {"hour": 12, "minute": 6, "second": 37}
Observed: {"hour": 18, "minute": 1, "second": 0}
